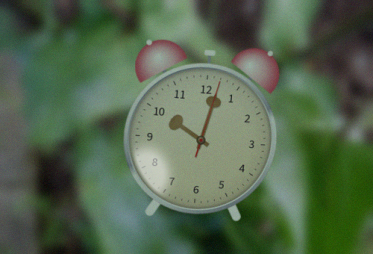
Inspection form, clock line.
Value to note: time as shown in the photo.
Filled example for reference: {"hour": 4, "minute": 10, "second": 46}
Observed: {"hour": 10, "minute": 2, "second": 2}
